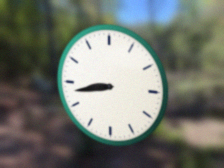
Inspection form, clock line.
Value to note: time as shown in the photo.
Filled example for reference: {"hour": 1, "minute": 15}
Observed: {"hour": 8, "minute": 43}
